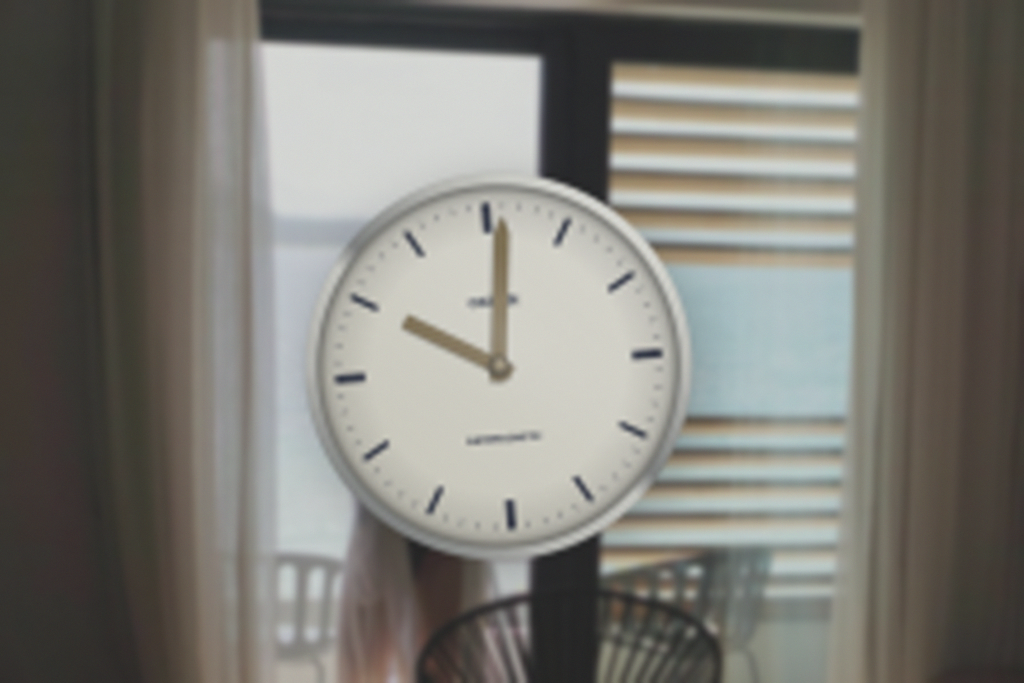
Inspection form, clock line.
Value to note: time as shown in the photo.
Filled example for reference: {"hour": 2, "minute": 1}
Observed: {"hour": 10, "minute": 1}
